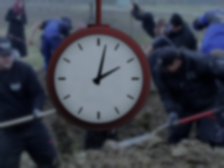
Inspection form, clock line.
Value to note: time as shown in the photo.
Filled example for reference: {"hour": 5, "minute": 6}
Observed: {"hour": 2, "minute": 2}
